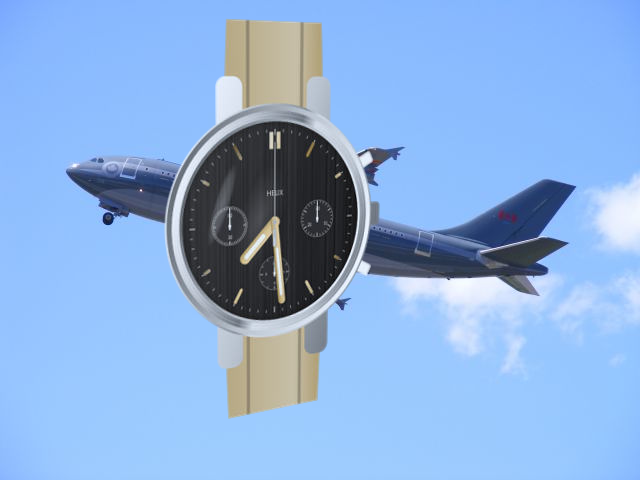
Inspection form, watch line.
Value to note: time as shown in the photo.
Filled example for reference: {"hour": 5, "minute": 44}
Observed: {"hour": 7, "minute": 29}
